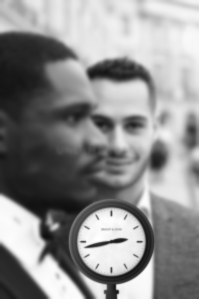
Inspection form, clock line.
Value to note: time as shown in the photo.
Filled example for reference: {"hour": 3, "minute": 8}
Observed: {"hour": 2, "minute": 43}
